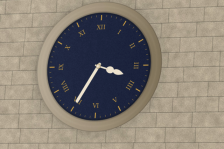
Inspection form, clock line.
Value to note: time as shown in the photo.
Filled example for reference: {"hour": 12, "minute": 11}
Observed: {"hour": 3, "minute": 35}
